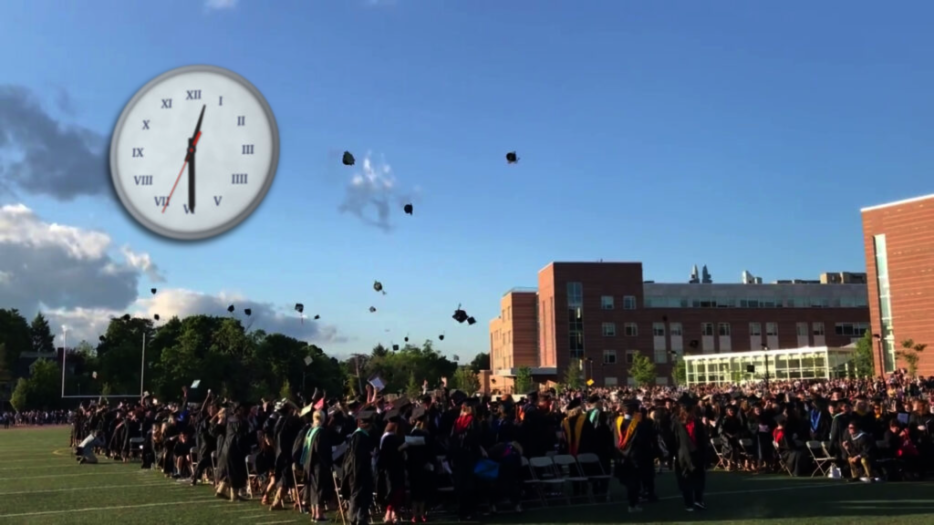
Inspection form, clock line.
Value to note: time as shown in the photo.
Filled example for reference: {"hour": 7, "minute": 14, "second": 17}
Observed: {"hour": 12, "minute": 29, "second": 34}
